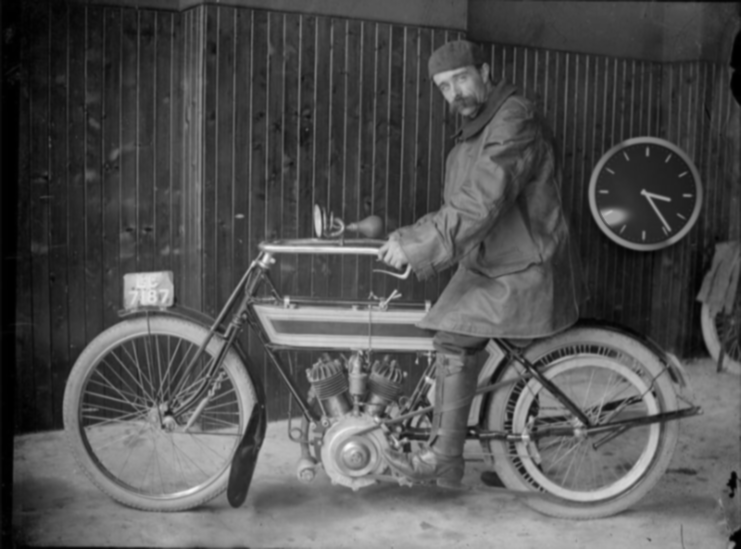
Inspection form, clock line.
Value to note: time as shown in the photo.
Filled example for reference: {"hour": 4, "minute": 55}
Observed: {"hour": 3, "minute": 24}
